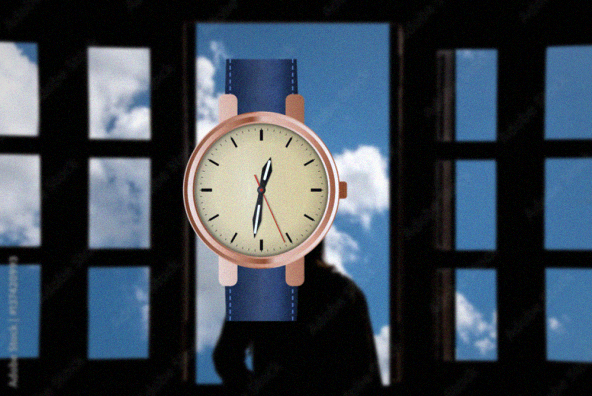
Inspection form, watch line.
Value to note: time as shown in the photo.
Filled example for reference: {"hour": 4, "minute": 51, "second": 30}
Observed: {"hour": 12, "minute": 31, "second": 26}
